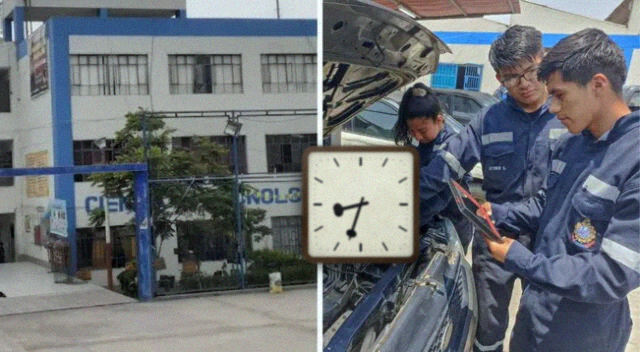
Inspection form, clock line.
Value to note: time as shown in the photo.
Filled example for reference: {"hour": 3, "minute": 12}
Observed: {"hour": 8, "minute": 33}
